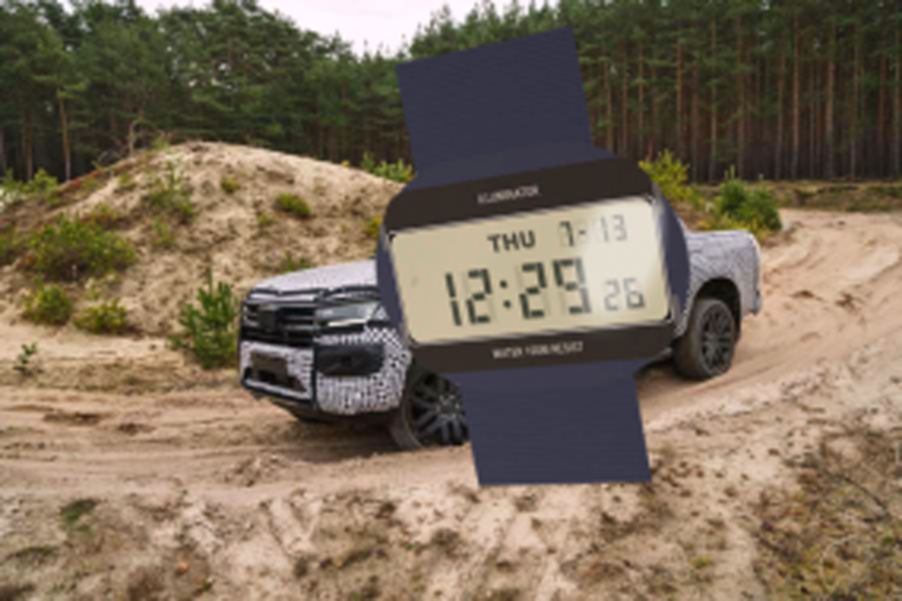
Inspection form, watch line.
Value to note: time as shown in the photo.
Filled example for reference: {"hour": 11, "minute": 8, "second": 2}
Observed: {"hour": 12, "minute": 29, "second": 26}
